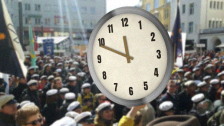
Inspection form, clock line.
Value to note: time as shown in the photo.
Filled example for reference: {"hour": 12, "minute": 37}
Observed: {"hour": 11, "minute": 49}
